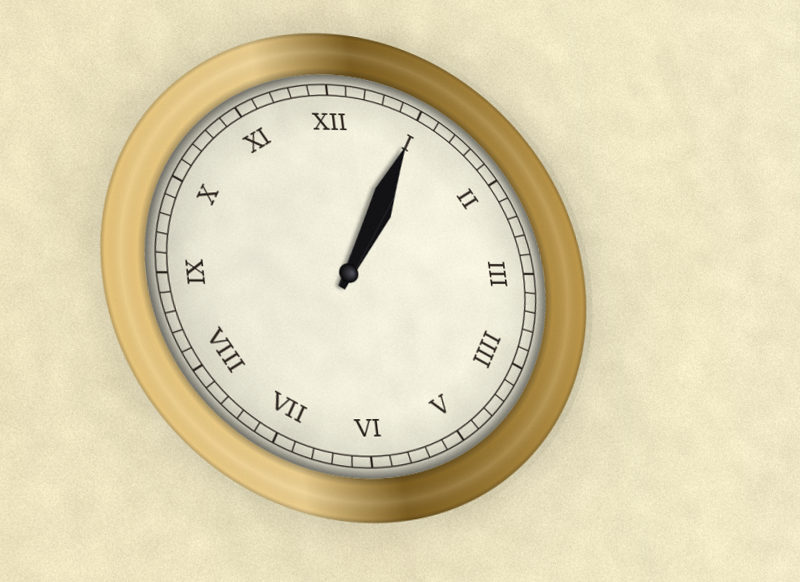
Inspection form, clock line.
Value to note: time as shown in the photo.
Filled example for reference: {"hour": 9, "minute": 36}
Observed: {"hour": 1, "minute": 5}
